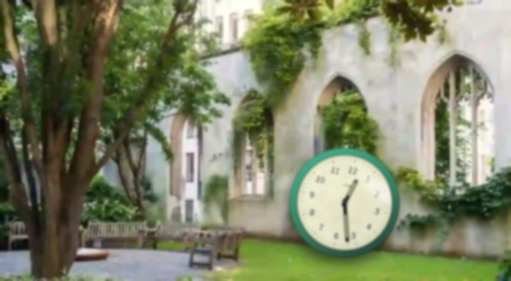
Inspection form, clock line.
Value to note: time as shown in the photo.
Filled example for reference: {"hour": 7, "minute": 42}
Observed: {"hour": 12, "minute": 27}
